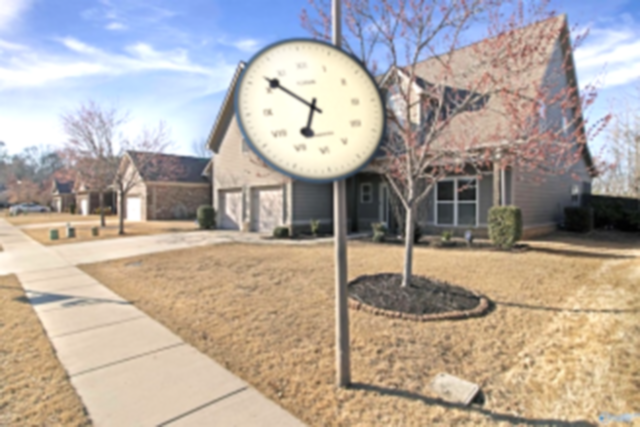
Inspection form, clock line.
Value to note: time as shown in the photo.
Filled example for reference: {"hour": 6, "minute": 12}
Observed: {"hour": 6, "minute": 52}
